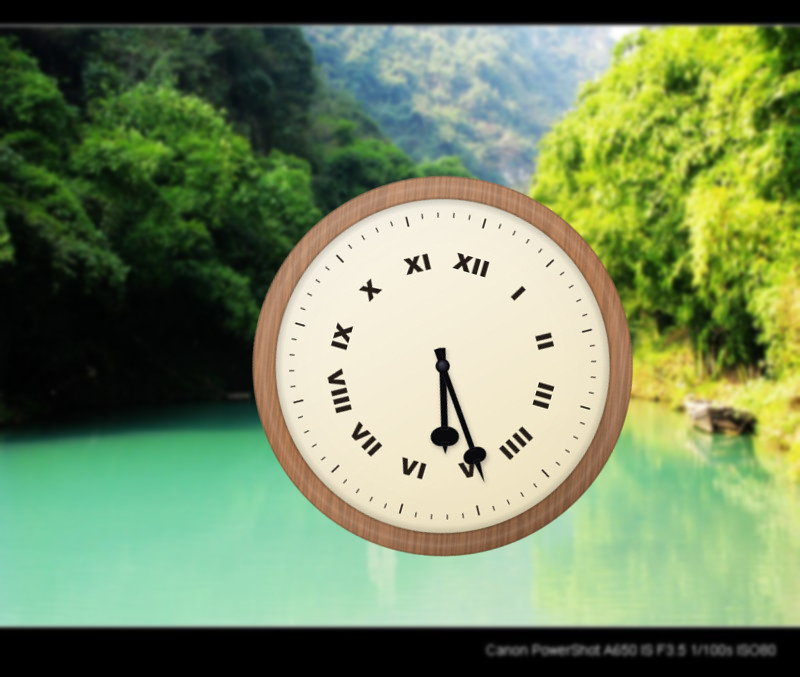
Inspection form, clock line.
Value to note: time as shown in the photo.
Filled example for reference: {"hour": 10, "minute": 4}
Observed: {"hour": 5, "minute": 24}
